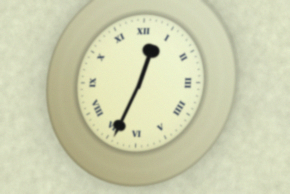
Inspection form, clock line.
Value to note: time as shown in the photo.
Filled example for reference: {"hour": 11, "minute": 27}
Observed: {"hour": 12, "minute": 34}
